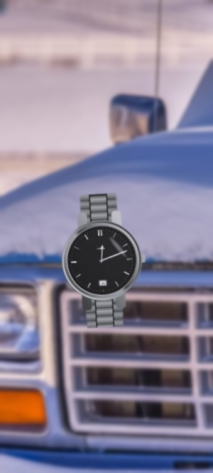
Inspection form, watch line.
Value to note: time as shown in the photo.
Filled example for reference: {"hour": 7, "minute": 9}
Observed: {"hour": 12, "minute": 12}
